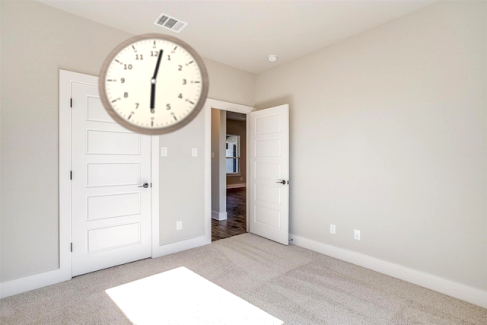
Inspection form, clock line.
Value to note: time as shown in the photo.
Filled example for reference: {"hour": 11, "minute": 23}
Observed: {"hour": 6, "minute": 2}
